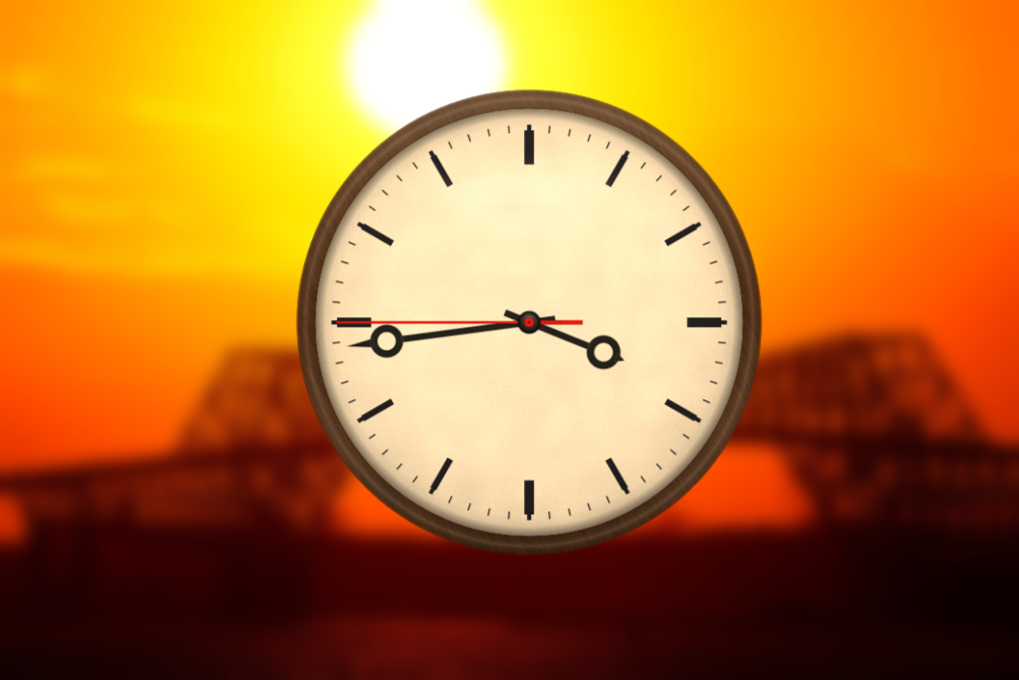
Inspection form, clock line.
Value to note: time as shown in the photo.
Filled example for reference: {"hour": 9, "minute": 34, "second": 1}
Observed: {"hour": 3, "minute": 43, "second": 45}
